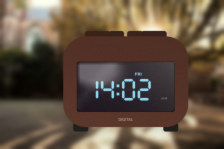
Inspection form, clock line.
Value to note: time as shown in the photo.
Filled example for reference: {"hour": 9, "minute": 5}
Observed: {"hour": 14, "minute": 2}
